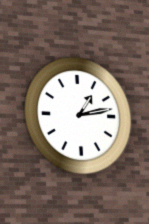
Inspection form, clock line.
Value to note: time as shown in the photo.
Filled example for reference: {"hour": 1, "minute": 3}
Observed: {"hour": 1, "minute": 13}
